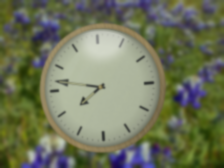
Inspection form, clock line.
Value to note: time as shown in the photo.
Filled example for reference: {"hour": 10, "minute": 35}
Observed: {"hour": 7, "minute": 47}
